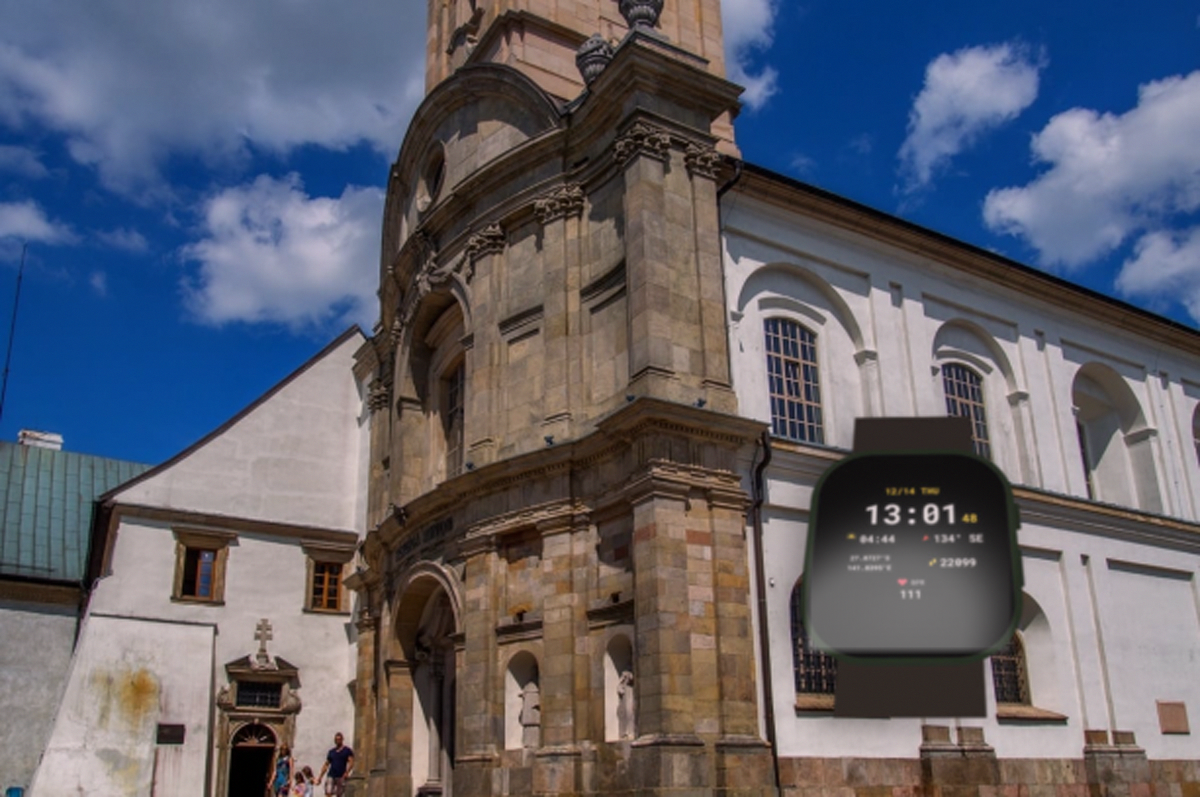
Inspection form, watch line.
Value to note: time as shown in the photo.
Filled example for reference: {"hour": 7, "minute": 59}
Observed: {"hour": 13, "minute": 1}
